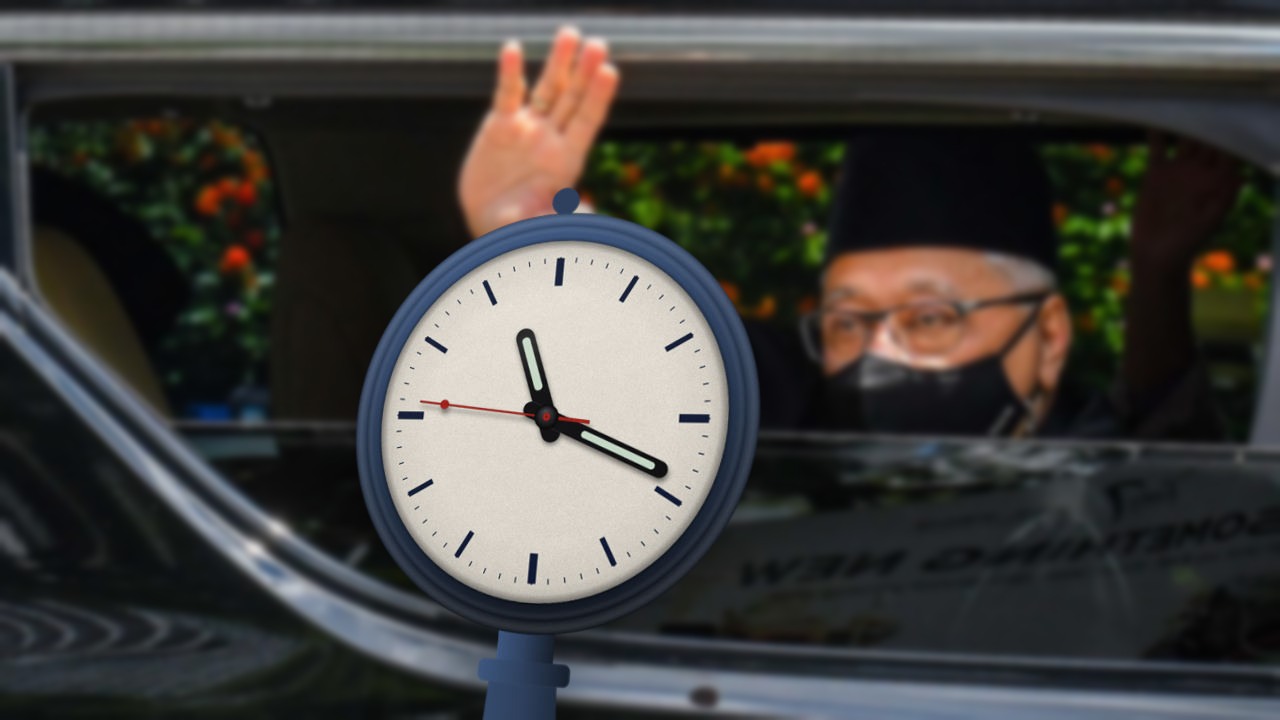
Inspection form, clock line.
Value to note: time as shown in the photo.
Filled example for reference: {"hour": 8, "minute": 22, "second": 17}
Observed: {"hour": 11, "minute": 18, "second": 46}
